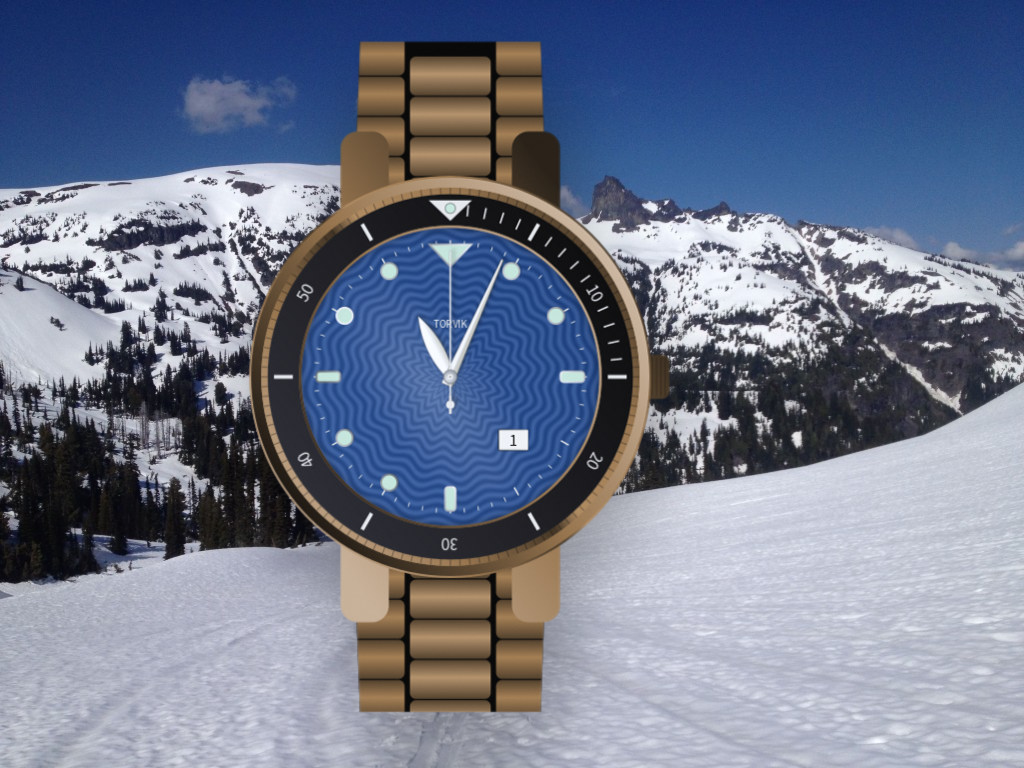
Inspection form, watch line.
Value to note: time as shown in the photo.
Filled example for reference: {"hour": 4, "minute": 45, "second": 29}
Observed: {"hour": 11, "minute": 4, "second": 0}
